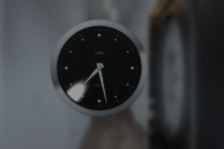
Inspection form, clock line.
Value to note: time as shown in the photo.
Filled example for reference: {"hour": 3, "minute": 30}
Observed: {"hour": 7, "minute": 28}
